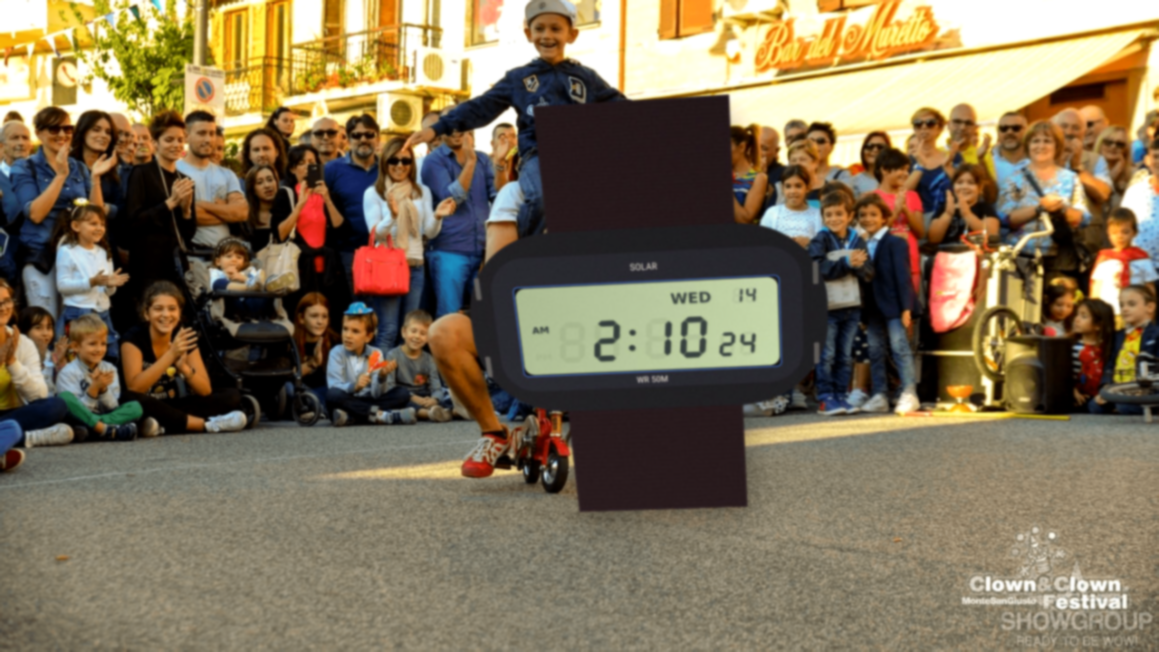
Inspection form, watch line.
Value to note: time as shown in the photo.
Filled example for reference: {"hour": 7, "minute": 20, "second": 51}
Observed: {"hour": 2, "minute": 10, "second": 24}
